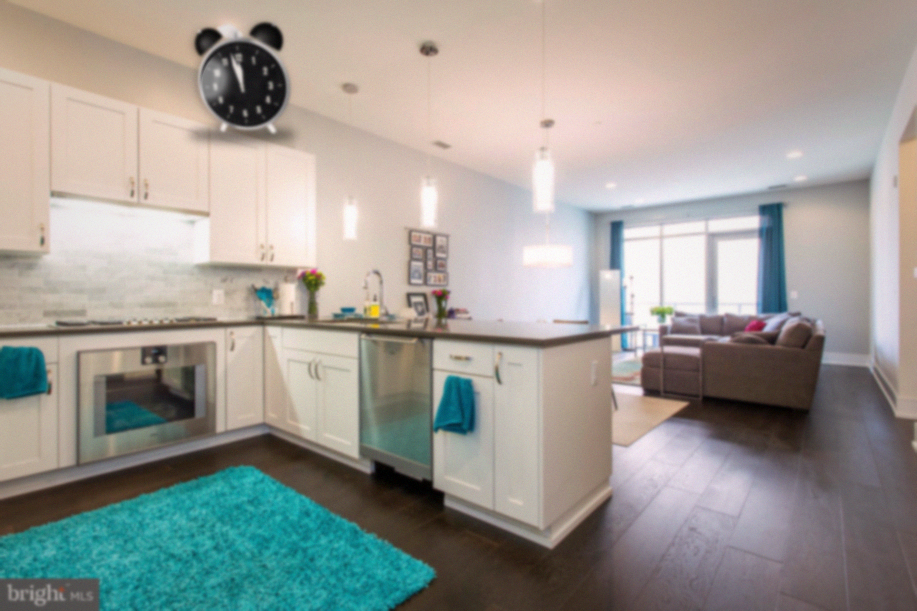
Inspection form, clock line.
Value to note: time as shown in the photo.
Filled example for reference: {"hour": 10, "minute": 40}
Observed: {"hour": 11, "minute": 58}
